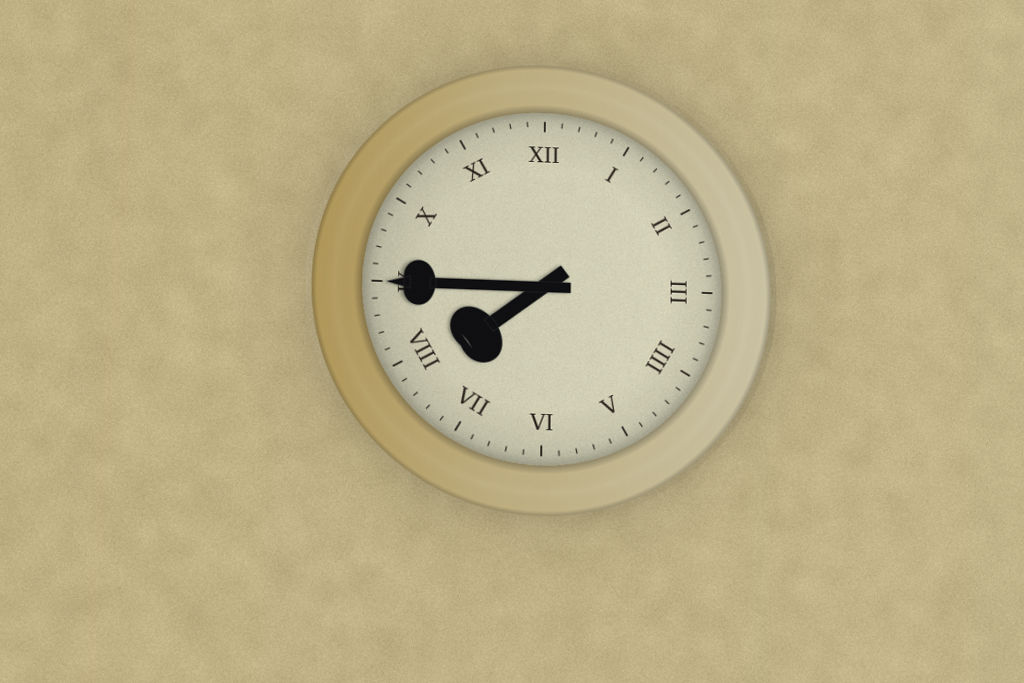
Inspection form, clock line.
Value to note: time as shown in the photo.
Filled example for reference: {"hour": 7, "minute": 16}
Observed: {"hour": 7, "minute": 45}
